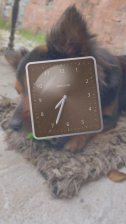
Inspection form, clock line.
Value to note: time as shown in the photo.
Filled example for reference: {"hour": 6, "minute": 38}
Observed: {"hour": 7, "minute": 34}
